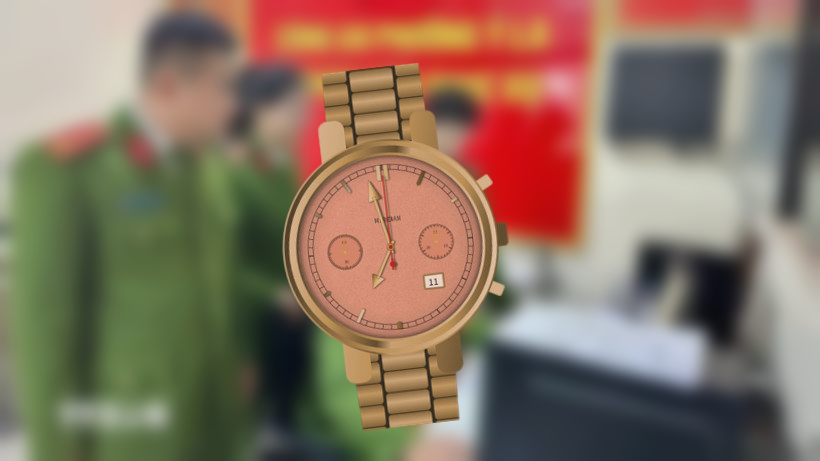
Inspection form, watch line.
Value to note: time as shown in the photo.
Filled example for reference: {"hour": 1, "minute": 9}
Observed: {"hour": 6, "minute": 58}
